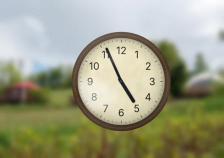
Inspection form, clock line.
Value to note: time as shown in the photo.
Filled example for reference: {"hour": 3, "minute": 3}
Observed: {"hour": 4, "minute": 56}
